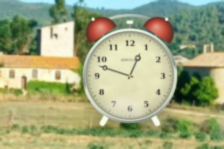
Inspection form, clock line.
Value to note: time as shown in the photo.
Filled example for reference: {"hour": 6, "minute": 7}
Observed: {"hour": 12, "minute": 48}
